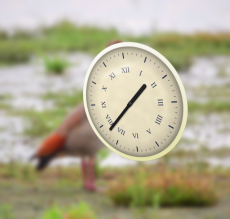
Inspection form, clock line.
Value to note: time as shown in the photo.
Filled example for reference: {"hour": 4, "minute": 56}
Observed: {"hour": 1, "minute": 38}
